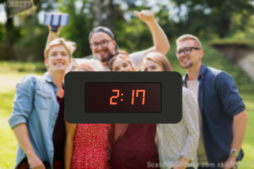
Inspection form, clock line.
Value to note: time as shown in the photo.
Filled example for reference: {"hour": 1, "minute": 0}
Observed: {"hour": 2, "minute": 17}
